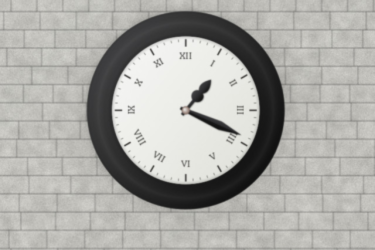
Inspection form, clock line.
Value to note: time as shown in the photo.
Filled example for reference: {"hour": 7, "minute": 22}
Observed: {"hour": 1, "minute": 19}
